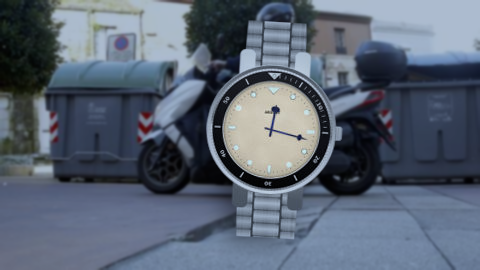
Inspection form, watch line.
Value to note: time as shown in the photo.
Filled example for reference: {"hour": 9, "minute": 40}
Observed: {"hour": 12, "minute": 17}
